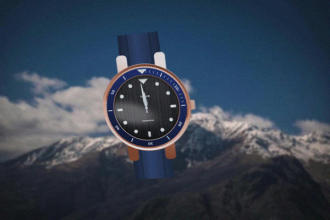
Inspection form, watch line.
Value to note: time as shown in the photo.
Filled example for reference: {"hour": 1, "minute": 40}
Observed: {"hour": 11, "minute": 59}
